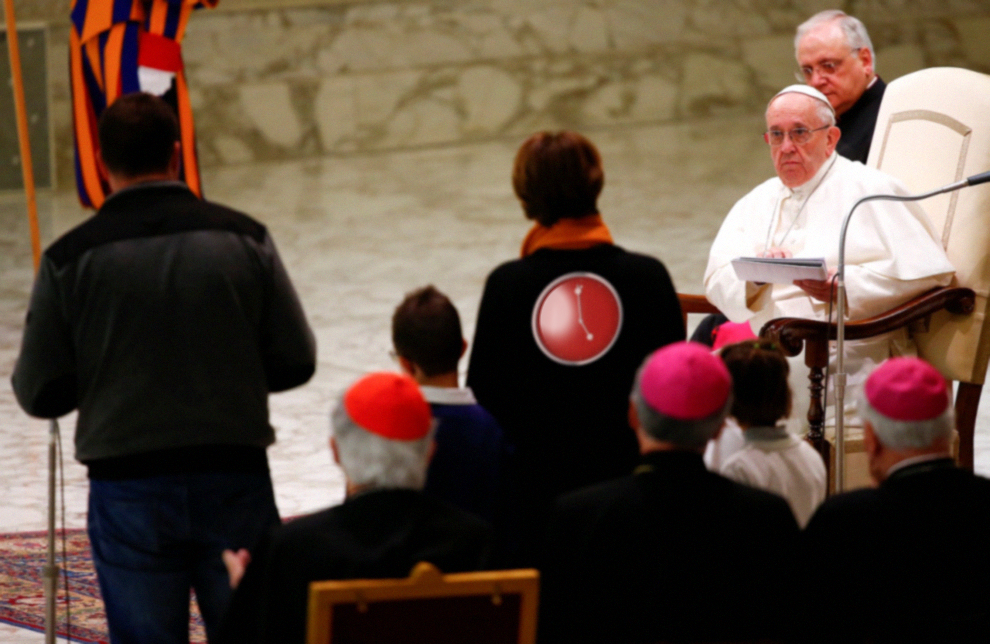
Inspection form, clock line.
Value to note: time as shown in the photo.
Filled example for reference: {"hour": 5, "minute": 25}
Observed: {"hour": 4, "minute": 59}
